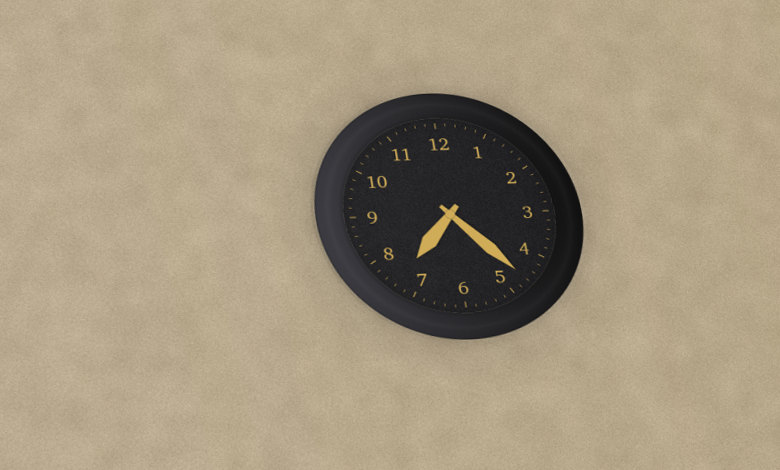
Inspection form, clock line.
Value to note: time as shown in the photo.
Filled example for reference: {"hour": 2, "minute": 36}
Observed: {"hour": 7, "minute": 23}
